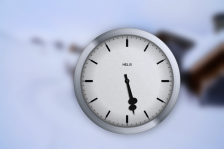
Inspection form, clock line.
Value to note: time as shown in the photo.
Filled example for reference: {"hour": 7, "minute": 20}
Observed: {"hour": 5, "minute": 28}
